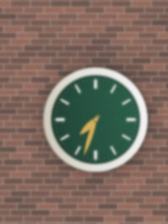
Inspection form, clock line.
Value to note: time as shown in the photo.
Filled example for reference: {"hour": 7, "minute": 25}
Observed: {"hour": 7, "minute": 33}
